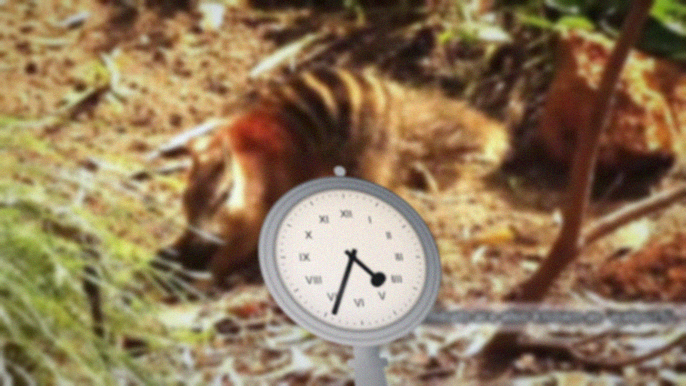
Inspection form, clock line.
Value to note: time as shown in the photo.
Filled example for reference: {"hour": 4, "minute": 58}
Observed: {"hour": 4, "minute": 34}
